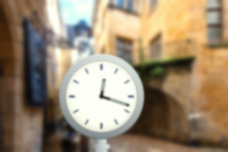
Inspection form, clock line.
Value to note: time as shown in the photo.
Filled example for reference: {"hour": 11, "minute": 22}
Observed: {"hour": 12, "minute": 18}
